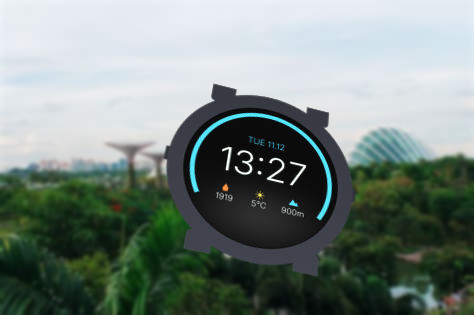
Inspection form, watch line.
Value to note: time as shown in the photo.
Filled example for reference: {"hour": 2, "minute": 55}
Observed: {"hour": 13, "minute": 27}
